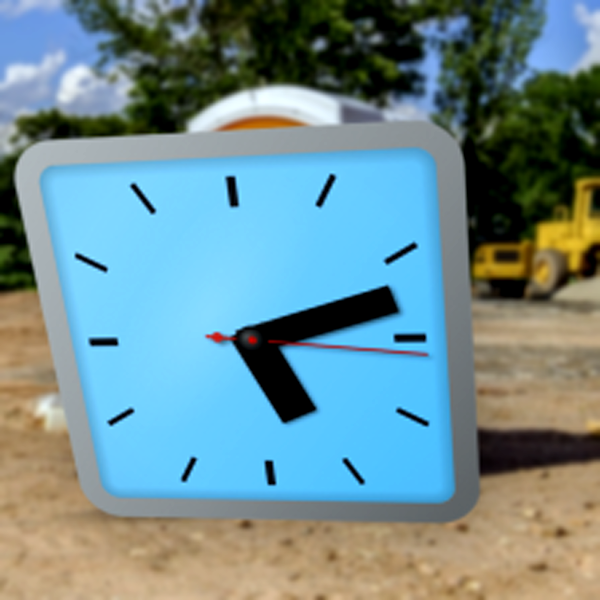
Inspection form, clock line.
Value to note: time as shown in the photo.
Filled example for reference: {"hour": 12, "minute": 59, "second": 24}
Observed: {"hour": 5, "minute": 12, "second": 16}
